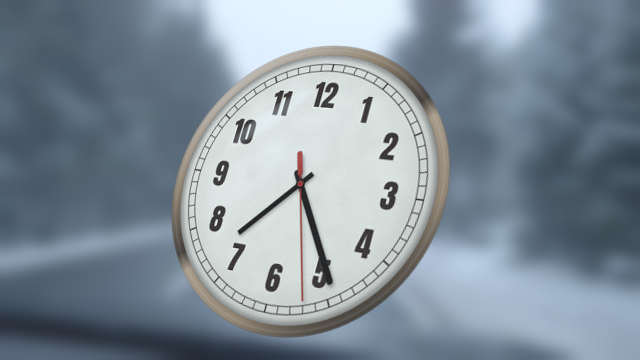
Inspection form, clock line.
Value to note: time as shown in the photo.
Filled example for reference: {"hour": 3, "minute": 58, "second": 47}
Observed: {"hour": 7, "minute": 24, "second": 27}
